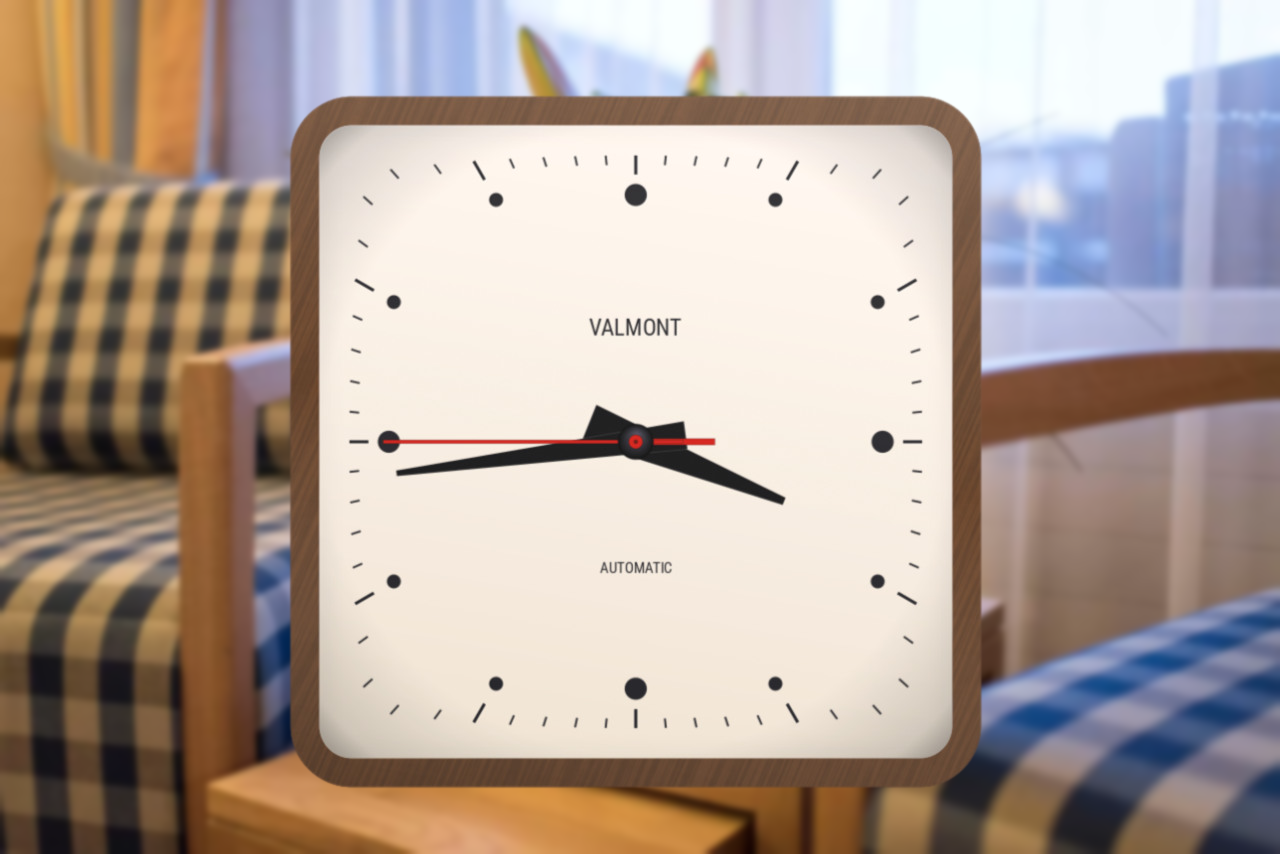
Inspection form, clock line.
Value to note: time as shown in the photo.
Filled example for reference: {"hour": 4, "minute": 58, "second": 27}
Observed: {"hour": 3, "minute": 43, "second": 45}
